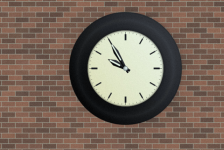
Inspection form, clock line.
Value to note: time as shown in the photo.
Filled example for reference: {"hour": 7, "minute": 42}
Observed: {"hour": 9, "minute": 55}
